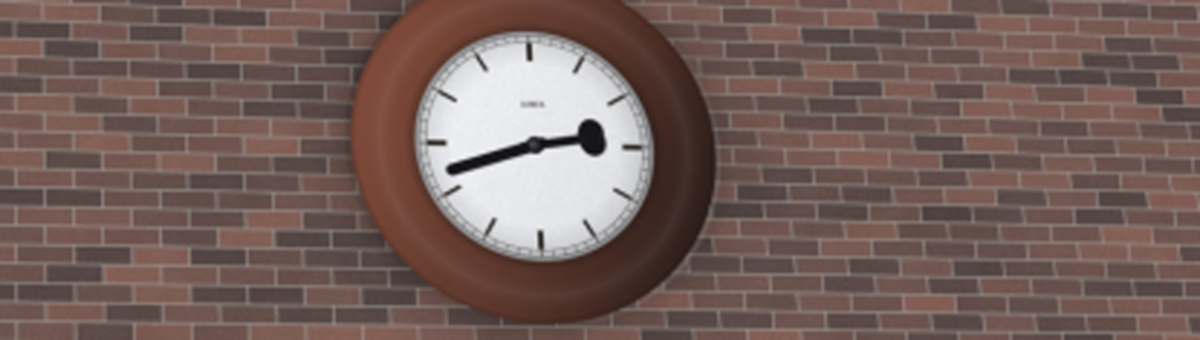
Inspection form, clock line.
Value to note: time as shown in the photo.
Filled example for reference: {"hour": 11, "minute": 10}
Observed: {"hour": 2, "minute": 42}
